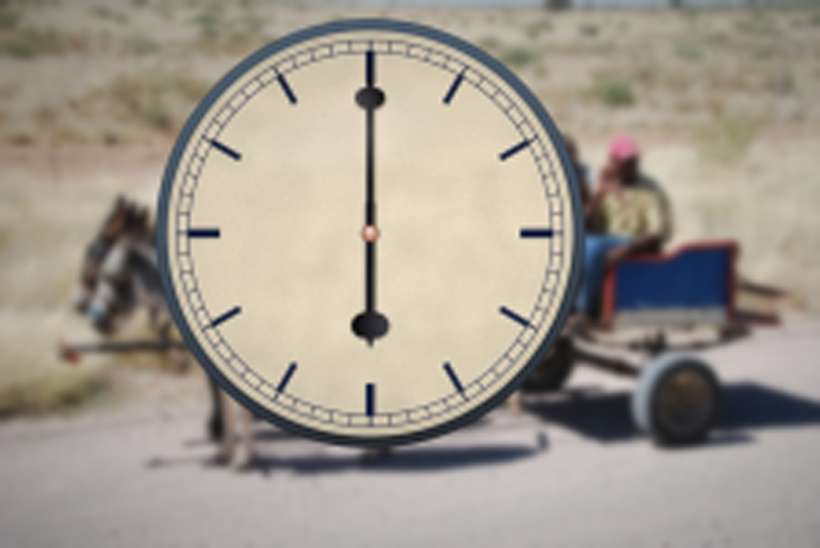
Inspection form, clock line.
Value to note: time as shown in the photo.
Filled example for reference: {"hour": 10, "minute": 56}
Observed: {"hour": 6, "minute": 0}
